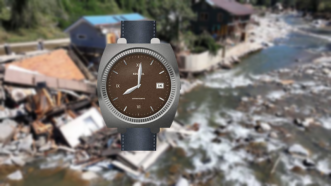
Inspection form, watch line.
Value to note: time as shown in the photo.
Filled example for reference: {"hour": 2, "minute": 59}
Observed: {"hour": 8, "minute": 1}
